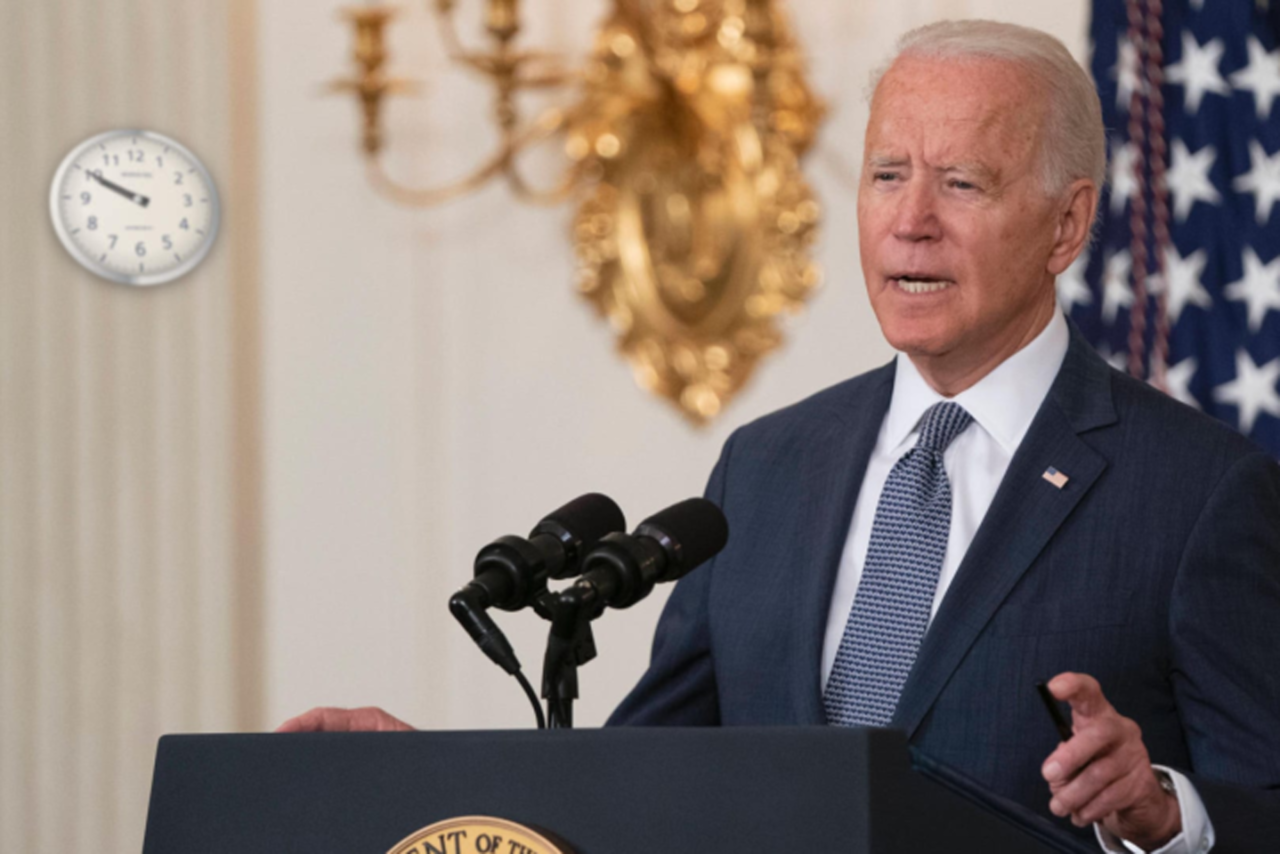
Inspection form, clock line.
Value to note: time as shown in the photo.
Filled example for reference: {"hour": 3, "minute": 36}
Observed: {"hour": 9, "minute": 50}
